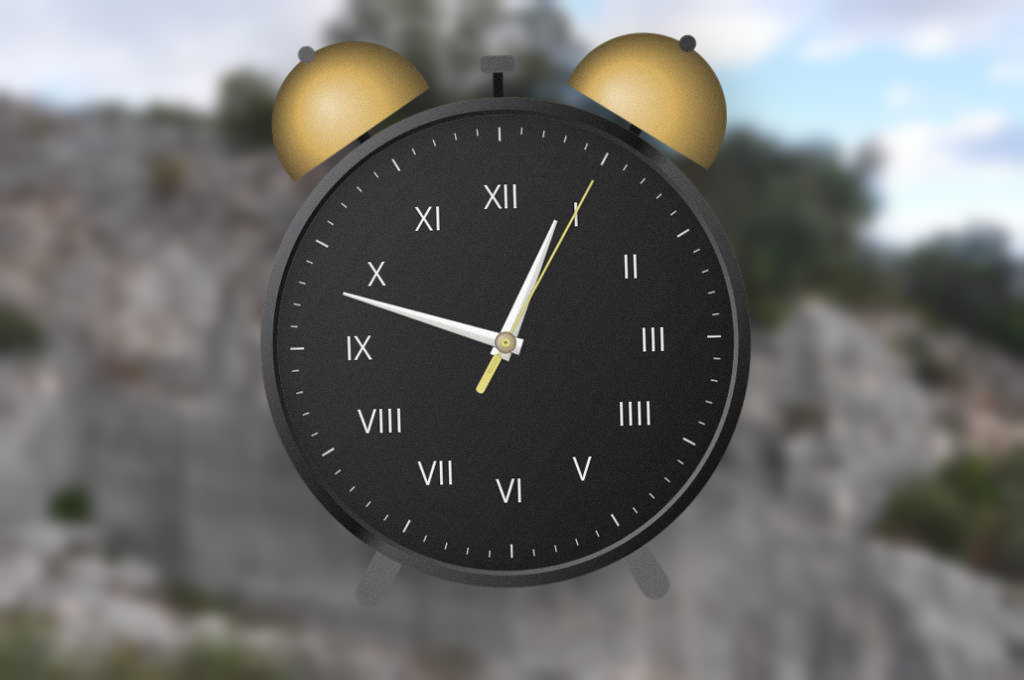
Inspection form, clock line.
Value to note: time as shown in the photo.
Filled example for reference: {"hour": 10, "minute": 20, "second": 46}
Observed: {"hour": 12, "minute": 48, "second": 5}
